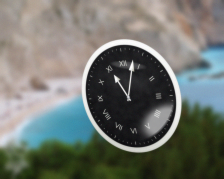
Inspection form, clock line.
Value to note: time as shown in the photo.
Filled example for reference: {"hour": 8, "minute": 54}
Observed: {"hour": 11, "minute": 3}
